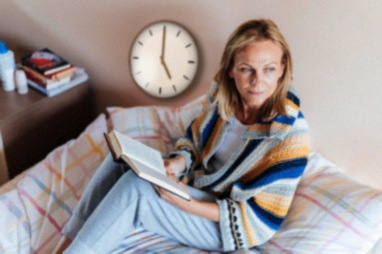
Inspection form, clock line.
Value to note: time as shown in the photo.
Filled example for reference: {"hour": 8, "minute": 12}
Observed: {"hour": 5, "minute": 0}
